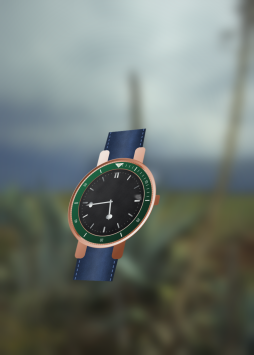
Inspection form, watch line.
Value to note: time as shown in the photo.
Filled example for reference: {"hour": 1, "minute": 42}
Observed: {"hour": 5, "minute": 44}
